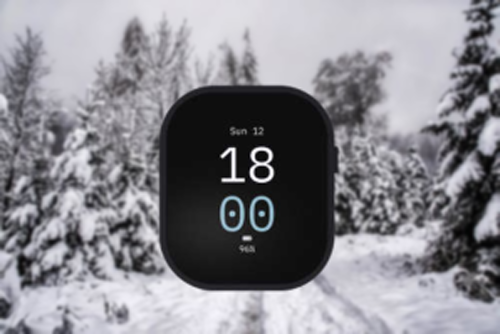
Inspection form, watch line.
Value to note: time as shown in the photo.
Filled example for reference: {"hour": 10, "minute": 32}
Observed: {"hour": 18, "minute": 0}
